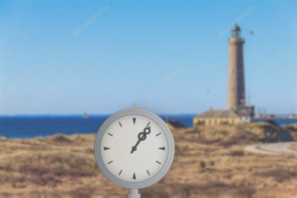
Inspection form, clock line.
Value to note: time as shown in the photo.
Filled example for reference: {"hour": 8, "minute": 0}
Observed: {"hour": 1, "minute": 6}
